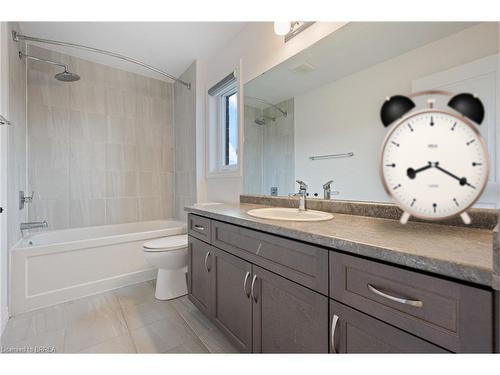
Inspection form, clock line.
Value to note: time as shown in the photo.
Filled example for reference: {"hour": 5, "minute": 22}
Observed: {"hour": 8, "minute": 20}
